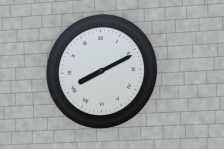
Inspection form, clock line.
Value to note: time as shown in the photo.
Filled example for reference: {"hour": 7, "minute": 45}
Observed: {"hour": 8, "minute": 11}
